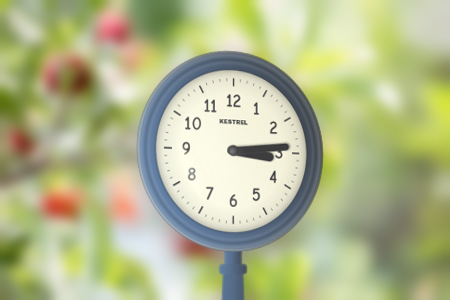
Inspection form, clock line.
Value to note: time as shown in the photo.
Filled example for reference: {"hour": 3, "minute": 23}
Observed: {"hour": 3, "minute": 14}
